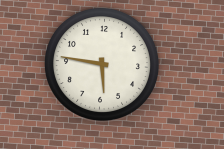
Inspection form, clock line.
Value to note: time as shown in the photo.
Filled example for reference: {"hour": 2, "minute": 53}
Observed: {"hour": 5, "minute": 46}
